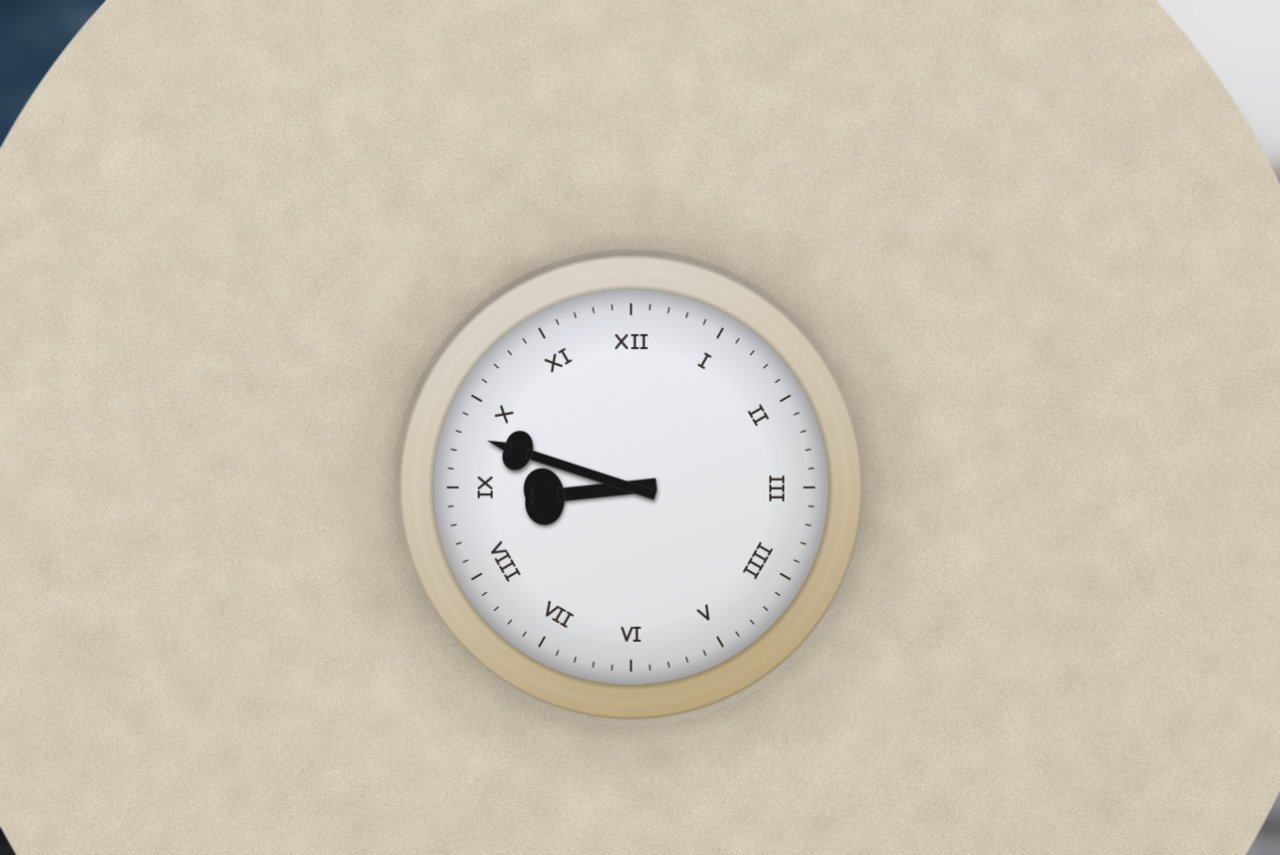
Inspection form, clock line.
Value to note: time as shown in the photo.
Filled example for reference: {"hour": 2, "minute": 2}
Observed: {"hour": 8, "minute": 48}
